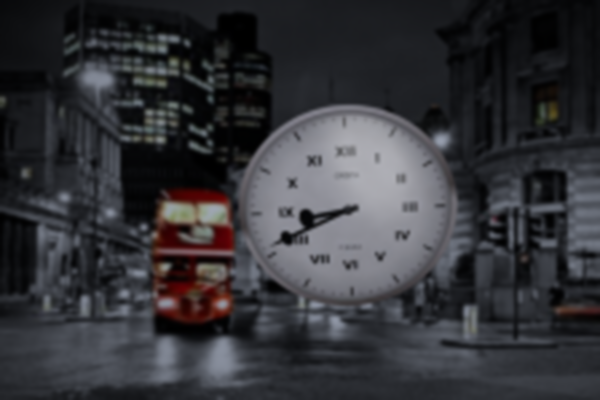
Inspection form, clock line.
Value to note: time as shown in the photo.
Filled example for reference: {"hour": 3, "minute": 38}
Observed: {"hour": 8, "minute": 41}
